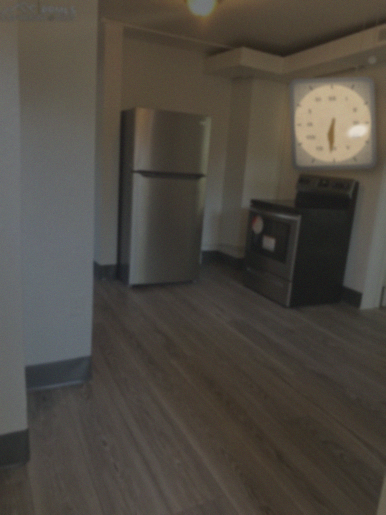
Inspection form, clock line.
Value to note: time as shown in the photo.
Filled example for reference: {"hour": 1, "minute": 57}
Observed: {"hour": 6, "minute": 31}
